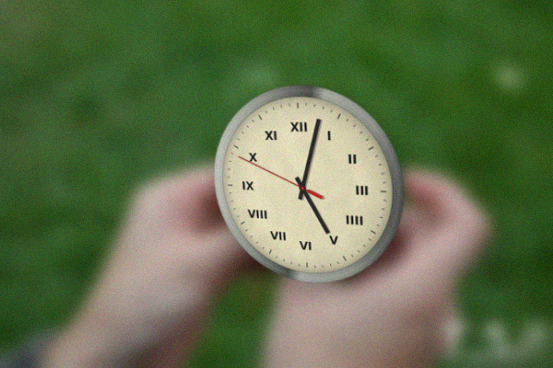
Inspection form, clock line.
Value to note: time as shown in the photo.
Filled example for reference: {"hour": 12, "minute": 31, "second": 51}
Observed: {"hour": 5, "minute": 2, "second": 49}
